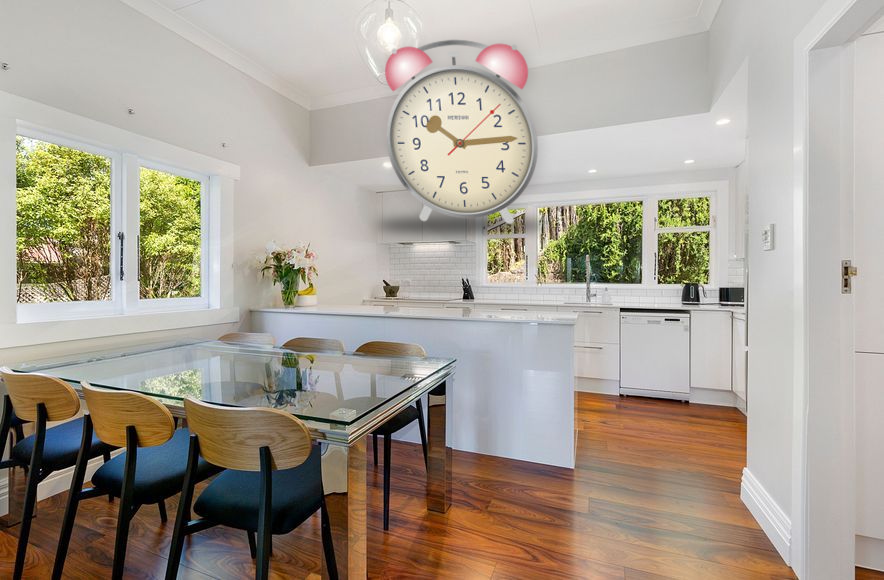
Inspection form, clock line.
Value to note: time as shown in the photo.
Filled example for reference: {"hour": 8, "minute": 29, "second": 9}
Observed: {"hour": 10, "minute": 14, "second": 8}
